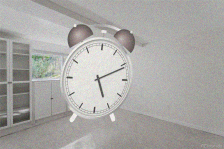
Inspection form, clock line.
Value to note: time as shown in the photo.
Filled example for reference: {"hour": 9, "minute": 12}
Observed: {"hour": 5, "minute": 11}
